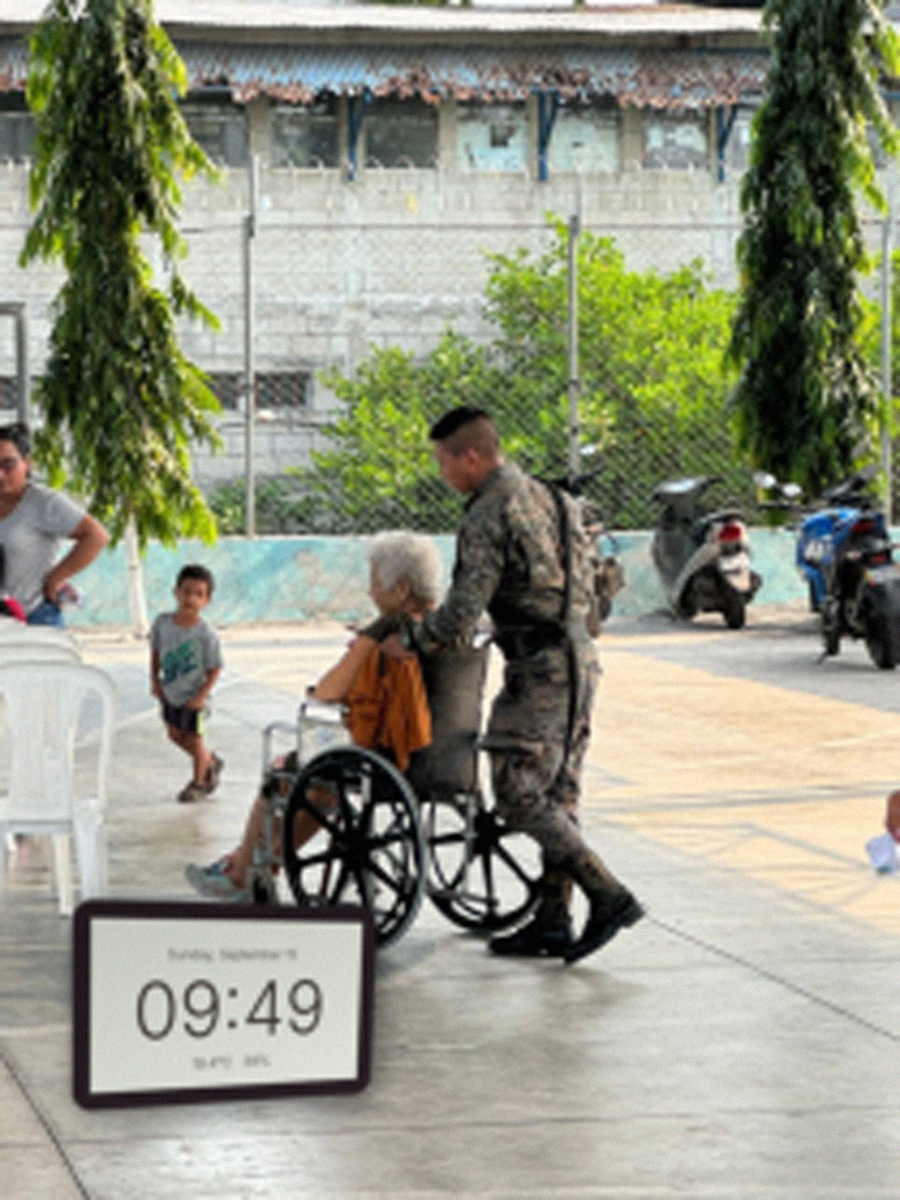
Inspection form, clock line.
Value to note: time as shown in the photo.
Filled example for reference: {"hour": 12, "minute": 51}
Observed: {"hour": 9, "minute": 49}
